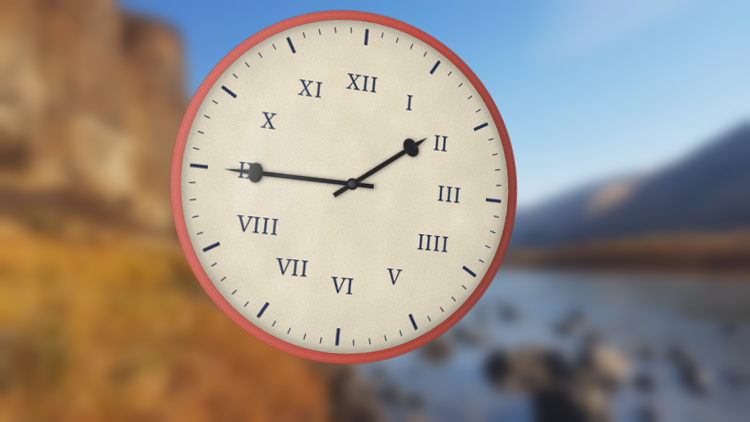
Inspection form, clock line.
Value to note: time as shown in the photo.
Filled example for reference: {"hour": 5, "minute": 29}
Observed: {"hour": 1, "minute": 45}
